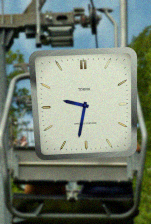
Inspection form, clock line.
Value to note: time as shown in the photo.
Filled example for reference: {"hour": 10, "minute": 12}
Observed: {"hour": 9, "minute": 32}
